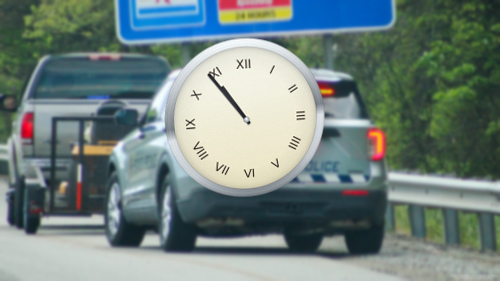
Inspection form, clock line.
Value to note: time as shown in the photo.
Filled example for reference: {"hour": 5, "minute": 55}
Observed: {"hour": 10, "minute": 54}
